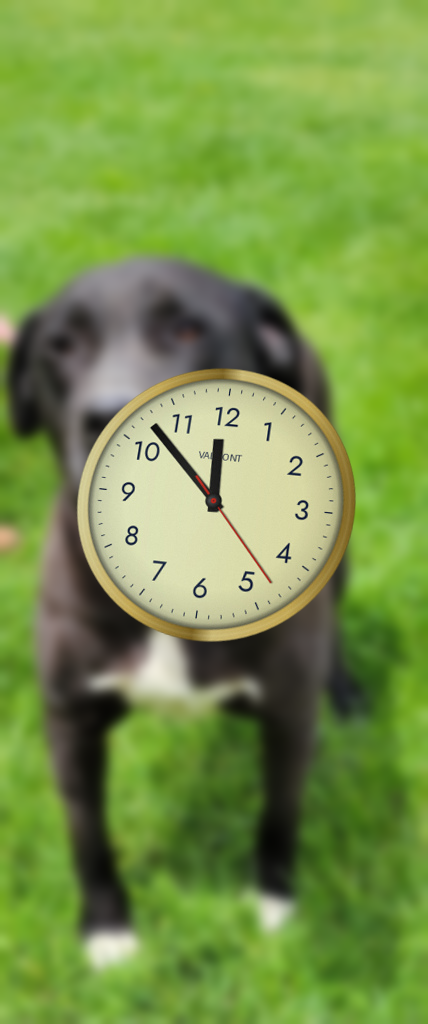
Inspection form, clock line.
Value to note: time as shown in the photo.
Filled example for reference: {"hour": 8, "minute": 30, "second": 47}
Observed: {"hour": 11, "minute": 52, "second": 23}
